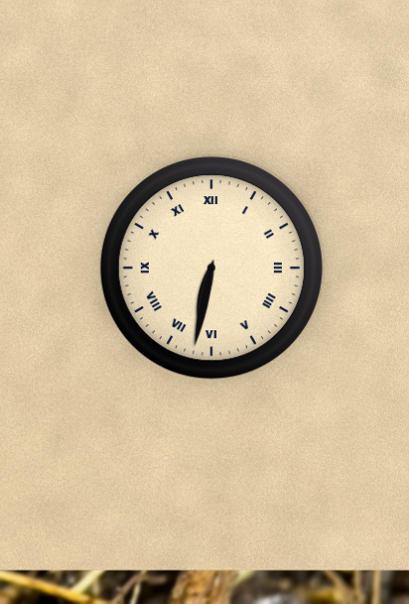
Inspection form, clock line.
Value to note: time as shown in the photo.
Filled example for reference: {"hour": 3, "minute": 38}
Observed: {"hour": 6, "minute": 32}
